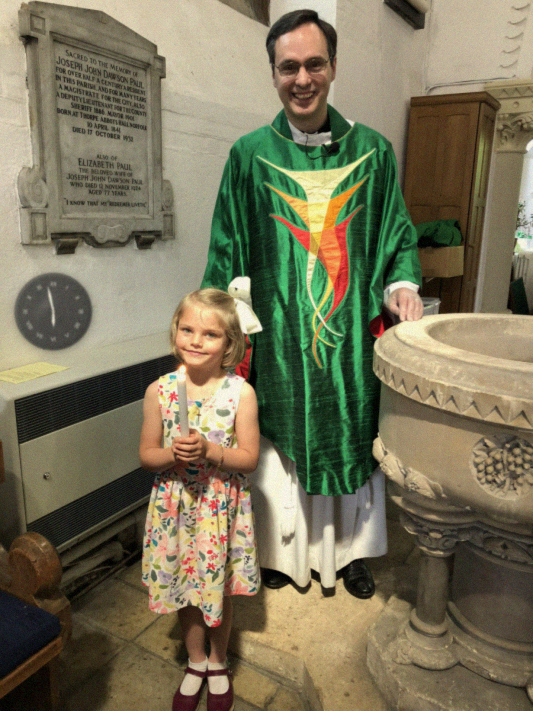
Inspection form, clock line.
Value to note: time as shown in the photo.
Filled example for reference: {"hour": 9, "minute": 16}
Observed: {"hour": 5, "minute": 58}
